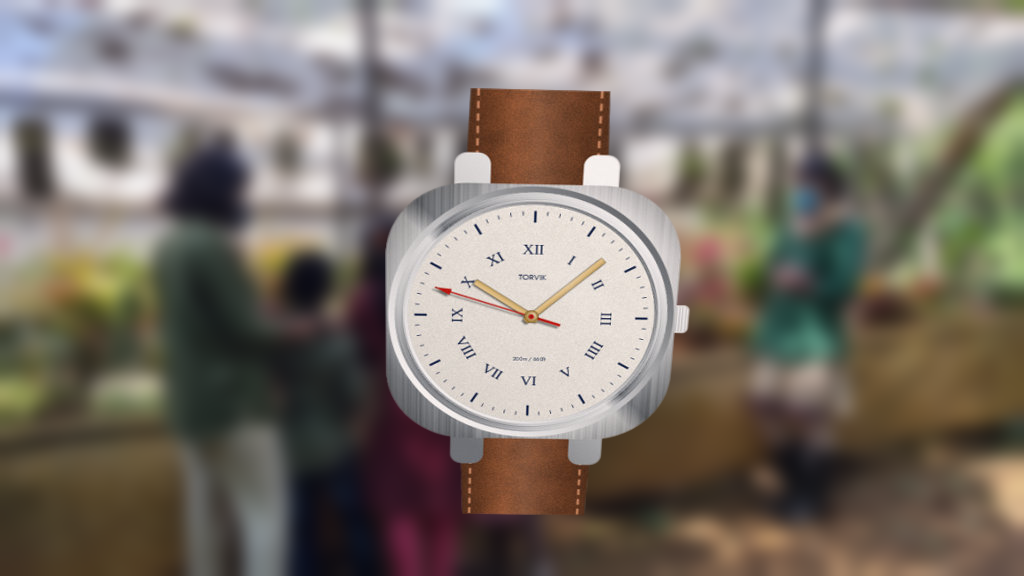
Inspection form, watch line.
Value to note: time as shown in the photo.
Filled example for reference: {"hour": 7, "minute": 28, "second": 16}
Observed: {"hour": 10, "minute": 7, "second": 48}
